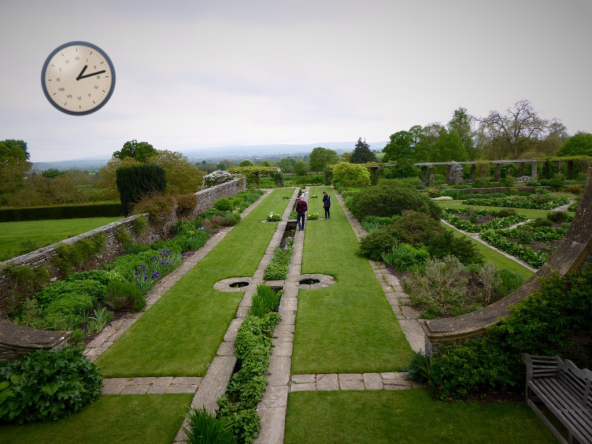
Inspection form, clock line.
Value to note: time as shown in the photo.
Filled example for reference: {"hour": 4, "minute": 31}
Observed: {"hour": 1, "minute": 13}
